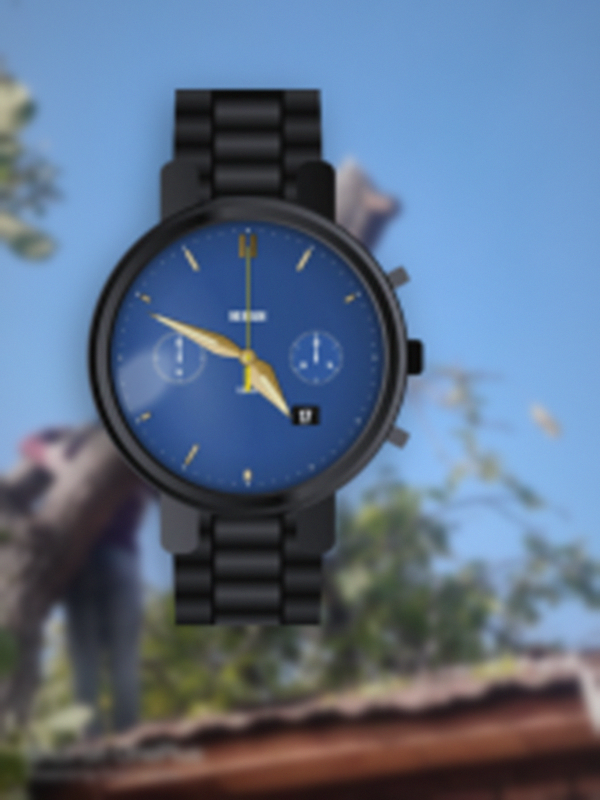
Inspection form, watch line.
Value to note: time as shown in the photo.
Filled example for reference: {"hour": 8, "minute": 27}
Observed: {"hour": 4, "minute": 49}
